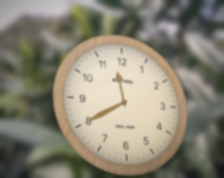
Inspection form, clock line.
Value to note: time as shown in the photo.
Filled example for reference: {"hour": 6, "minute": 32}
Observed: {"hour": 11, "minute": 40}
